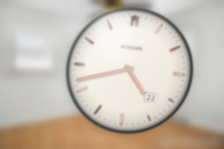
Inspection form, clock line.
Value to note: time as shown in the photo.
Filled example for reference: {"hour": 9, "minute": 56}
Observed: {"hour": 4, "minute": 42}
